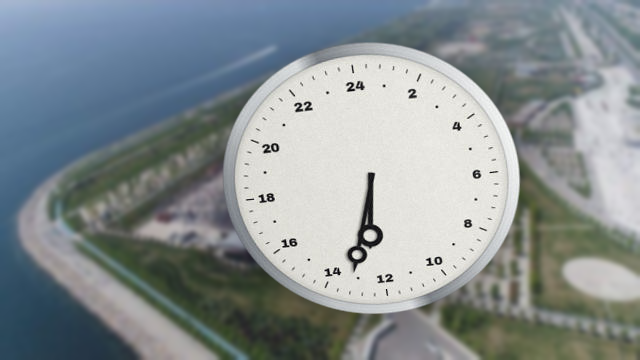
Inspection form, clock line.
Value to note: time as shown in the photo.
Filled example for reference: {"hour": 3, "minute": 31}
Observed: {"hour": 12, "minute": 33}
